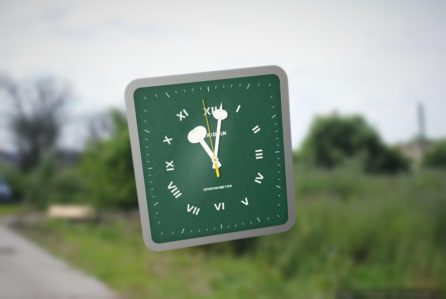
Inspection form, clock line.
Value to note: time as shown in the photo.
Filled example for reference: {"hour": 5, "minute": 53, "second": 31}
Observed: {"hour": 11, "minute": 1, "second": 59}
